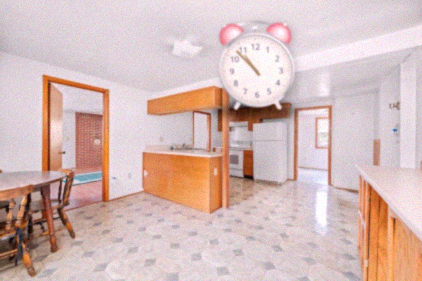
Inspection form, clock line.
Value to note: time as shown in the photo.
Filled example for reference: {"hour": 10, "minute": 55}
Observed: {"hour": 10, "minute": 53}
